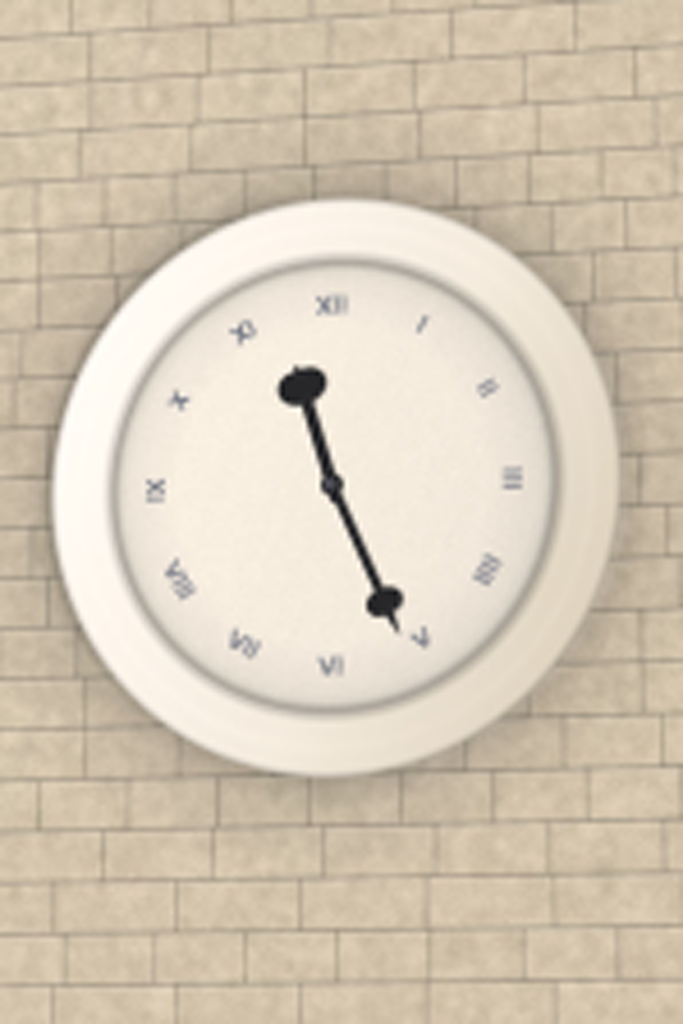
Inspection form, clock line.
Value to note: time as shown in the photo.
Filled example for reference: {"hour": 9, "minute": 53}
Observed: {"hour": 11, "minute": 26}
